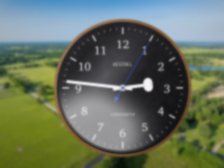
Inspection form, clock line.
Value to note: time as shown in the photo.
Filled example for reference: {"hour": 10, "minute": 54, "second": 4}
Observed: {"hour": 2, "minute": 46, "second": 5}
